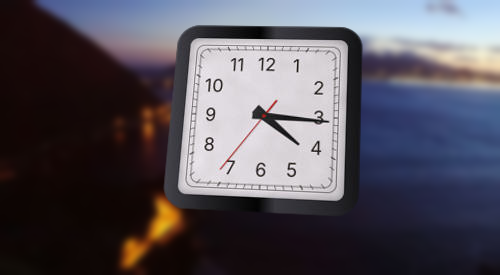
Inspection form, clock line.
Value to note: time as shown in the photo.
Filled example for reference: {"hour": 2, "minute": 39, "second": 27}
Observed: {"hour": 4, "minute": 15, "second": 36}
